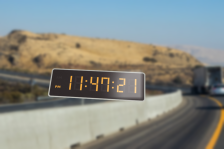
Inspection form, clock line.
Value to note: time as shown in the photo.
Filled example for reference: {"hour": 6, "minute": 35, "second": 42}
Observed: {"hour": 11, "minute": 47, "second": 21}
